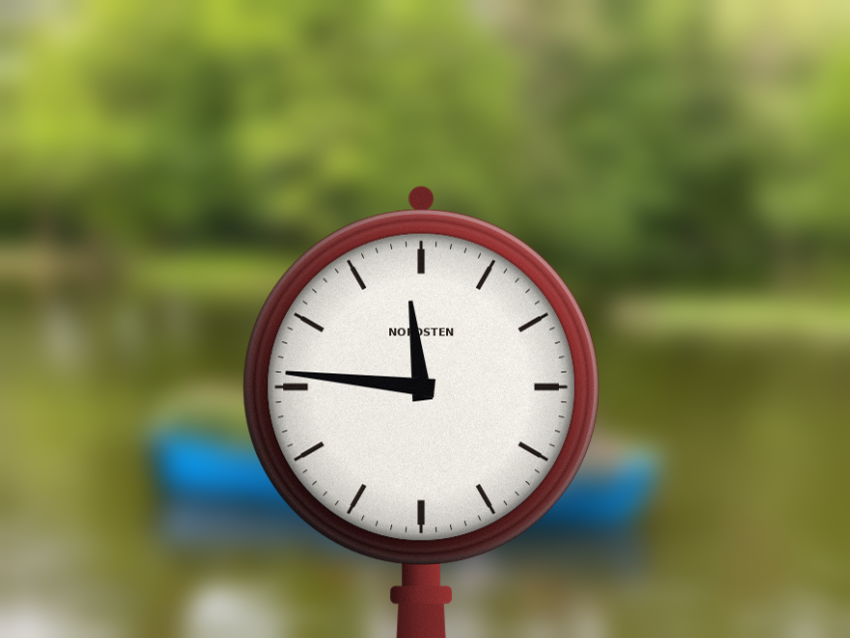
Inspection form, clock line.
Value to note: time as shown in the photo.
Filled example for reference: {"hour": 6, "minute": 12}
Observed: {"hour": 11, "minute": 46}
